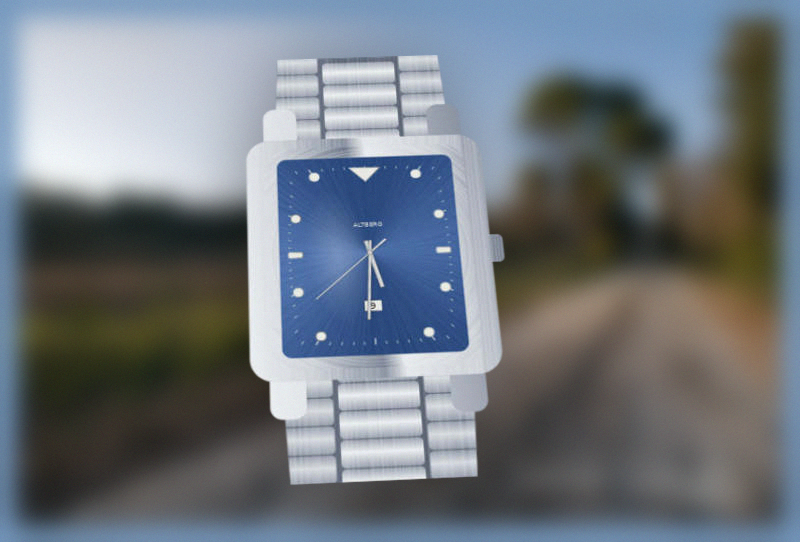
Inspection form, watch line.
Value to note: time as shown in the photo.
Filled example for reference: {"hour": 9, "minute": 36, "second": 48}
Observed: {"hour": 5, "minute": 30, "second": 38}
